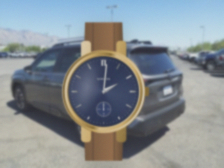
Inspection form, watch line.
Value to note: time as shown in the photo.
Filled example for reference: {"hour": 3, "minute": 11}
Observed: {"hour": 2, "minute": 1}
